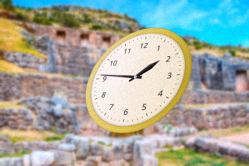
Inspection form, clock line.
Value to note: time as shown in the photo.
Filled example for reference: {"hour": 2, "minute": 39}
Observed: {"hour": 1, "minute": 46}
